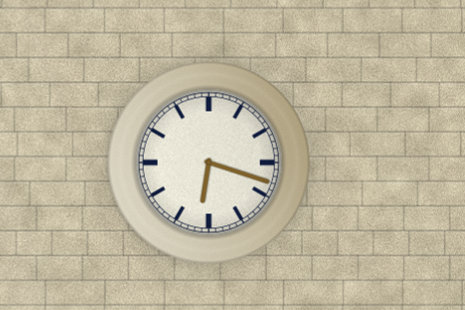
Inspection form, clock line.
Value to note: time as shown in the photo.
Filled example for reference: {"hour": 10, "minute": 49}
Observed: {"hour": 6, "minute": 18}
